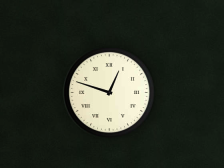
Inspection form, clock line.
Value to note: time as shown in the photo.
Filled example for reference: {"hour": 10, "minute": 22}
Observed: {"hour": 12, "minute": 48}
